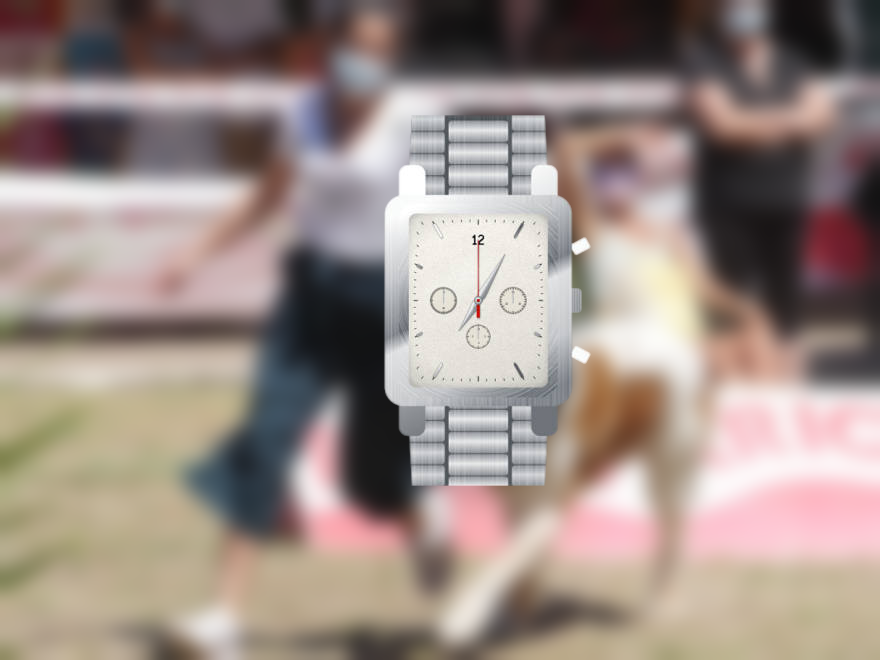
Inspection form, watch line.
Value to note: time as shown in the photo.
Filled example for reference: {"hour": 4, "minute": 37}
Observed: {"hour": 7, "minute": 5}
